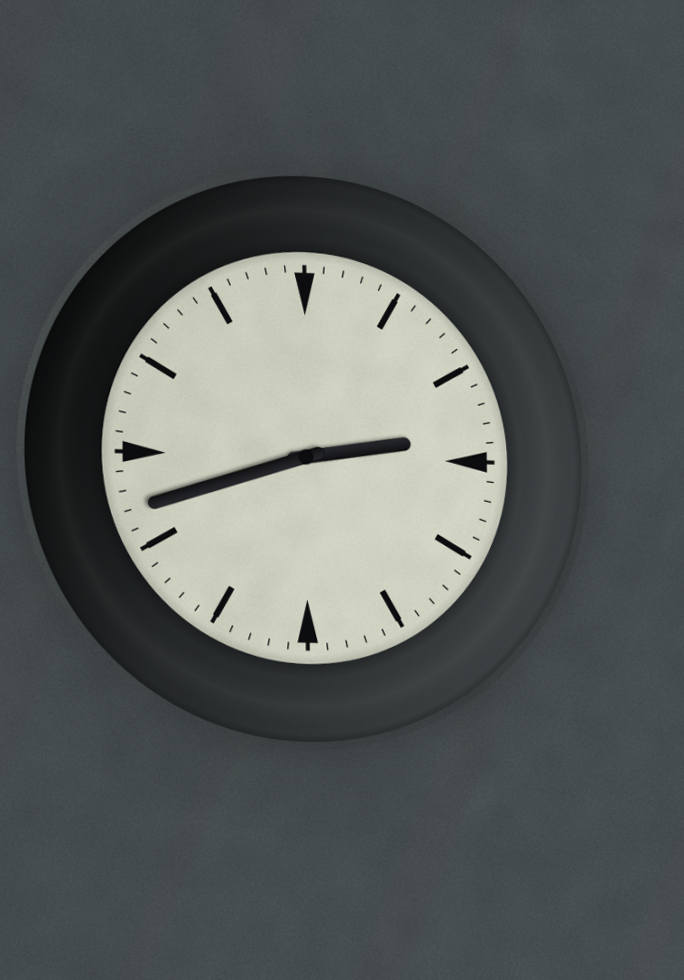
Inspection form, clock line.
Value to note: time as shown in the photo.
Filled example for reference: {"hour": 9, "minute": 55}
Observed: {"hour": 2, "minute": 42}
